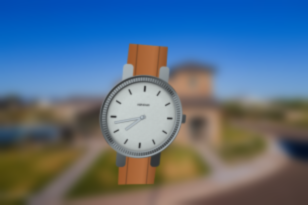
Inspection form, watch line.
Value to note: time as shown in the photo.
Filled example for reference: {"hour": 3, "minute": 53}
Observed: {"hour": 7, "minute": 43}
